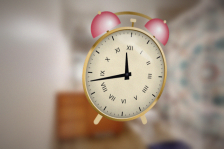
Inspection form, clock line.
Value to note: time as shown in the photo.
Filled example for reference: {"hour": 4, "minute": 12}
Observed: {"hour": 11, "minute": 43}
